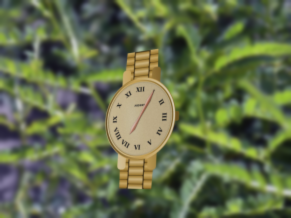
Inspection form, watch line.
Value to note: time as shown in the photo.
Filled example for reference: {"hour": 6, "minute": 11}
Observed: {"hour": 7, "minute": 5}
